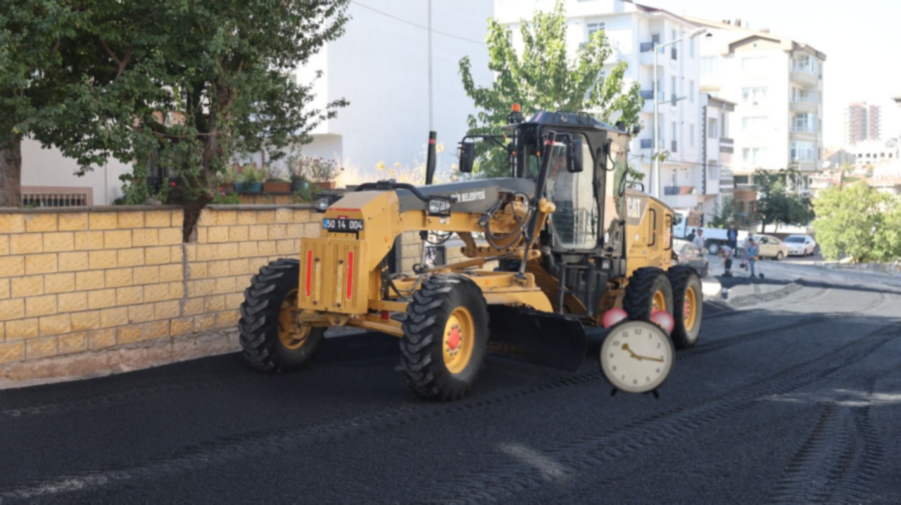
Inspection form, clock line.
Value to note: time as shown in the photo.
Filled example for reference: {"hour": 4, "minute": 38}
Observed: {"hour": 10, "minute": 16}
